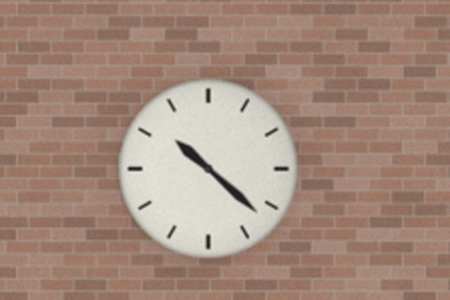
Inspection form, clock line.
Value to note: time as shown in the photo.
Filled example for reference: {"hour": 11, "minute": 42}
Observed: {"hour": 10, "minute": 22}
